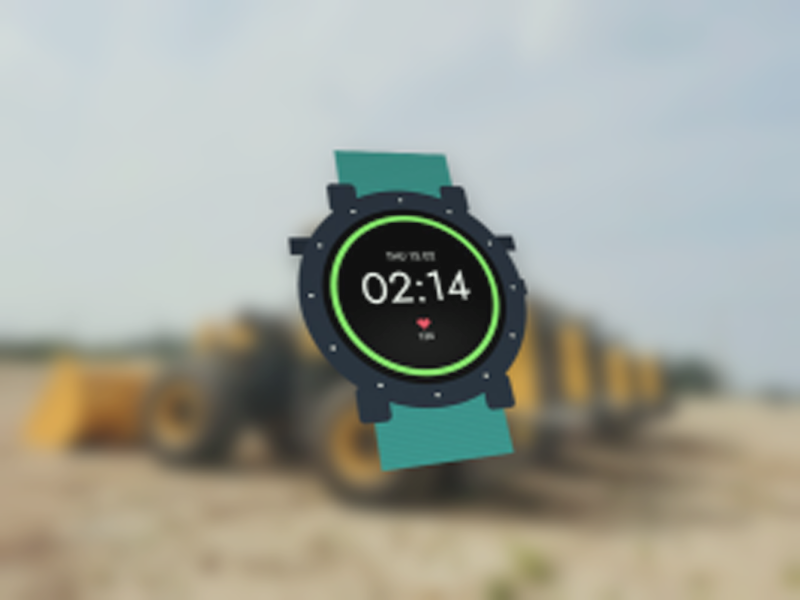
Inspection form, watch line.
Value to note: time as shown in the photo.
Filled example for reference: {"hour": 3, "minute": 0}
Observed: {"hour": 2, "minute": 14}
